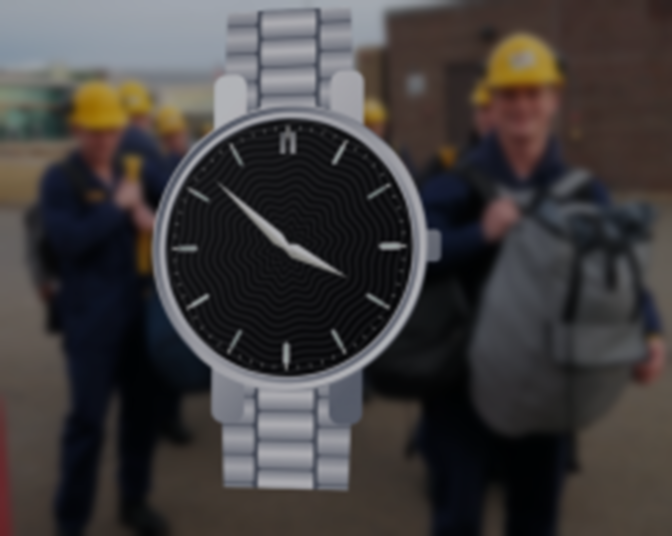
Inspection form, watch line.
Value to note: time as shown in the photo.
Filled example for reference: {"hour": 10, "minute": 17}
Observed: {"hour": 3, "minute": 52}
